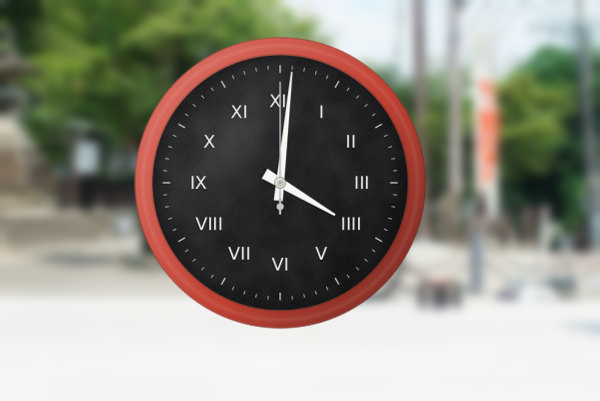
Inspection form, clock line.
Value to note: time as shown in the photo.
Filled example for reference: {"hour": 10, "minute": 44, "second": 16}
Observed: {"hour": 4, "minute": 1, "second": 0}
